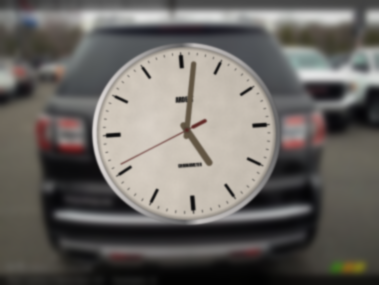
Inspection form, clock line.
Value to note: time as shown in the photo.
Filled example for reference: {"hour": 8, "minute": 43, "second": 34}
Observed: {"hour": 5, "minute": 1, "second": 41}
